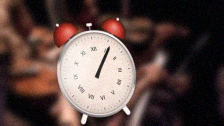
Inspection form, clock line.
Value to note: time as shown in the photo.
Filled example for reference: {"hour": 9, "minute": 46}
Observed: {"hour": 1, "minute": 6}
